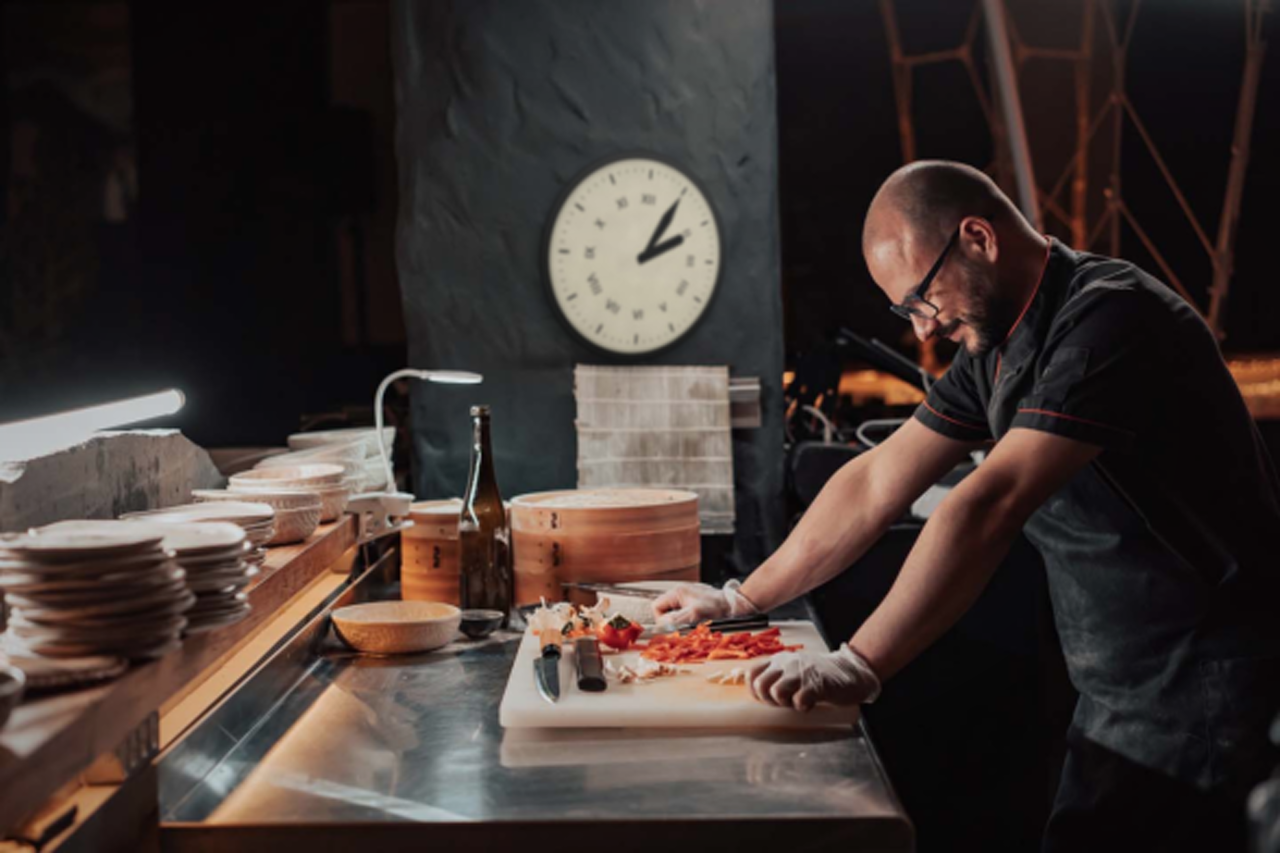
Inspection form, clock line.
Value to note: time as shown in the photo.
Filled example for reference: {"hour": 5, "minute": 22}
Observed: {"hour": 2, "minute": 5}
